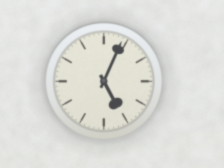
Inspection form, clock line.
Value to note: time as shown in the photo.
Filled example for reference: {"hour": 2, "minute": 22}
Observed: {"hour": 5, "minute": 4}
